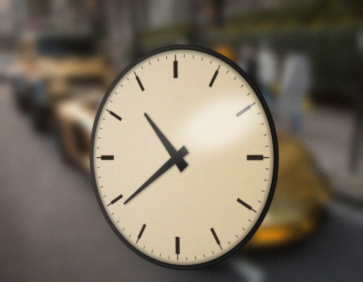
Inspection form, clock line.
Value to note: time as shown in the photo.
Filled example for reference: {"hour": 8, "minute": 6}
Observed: {"hour": 10, "minute": 39}
